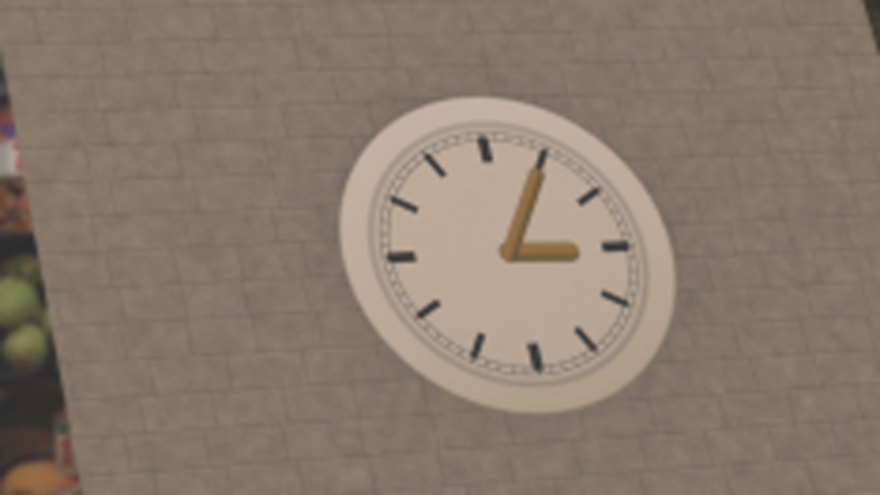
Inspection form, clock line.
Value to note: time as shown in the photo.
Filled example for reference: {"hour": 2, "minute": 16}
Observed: {"hour": 3, "minute": 5}
